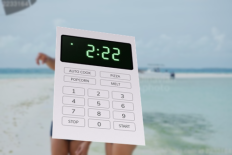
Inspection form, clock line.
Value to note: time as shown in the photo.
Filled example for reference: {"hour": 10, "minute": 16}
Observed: {"hour": 2, "minute": 22}
